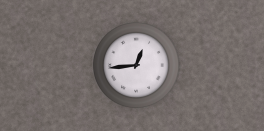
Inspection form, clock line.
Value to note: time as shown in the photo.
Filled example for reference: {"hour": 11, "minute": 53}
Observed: {"hour": 12, "minute": 44}
